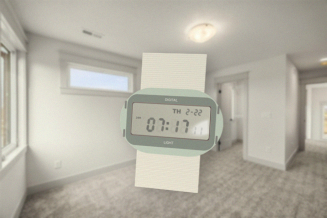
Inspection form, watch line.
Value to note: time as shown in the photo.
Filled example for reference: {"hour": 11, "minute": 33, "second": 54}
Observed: {"hour": 7, "minute": 17, "second": 11}
